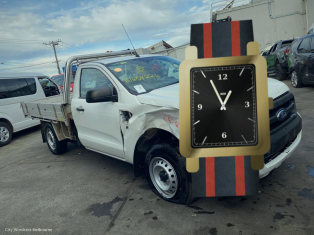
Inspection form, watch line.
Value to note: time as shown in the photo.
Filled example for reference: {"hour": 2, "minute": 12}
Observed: {"hour": 12, "minute": 56}
